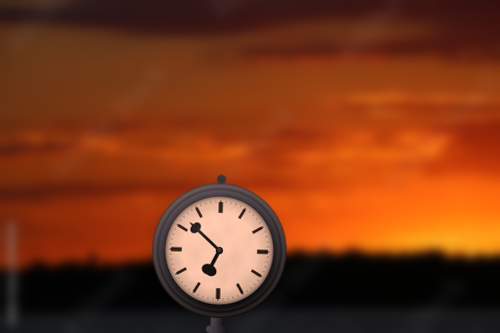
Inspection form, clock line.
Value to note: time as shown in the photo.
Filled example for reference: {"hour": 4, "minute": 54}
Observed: {"hour": 6, "minute": 52}
